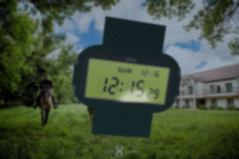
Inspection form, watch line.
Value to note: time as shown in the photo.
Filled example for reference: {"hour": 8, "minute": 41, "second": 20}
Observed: {"hour": 12, "minute": 15, "second": 29}
